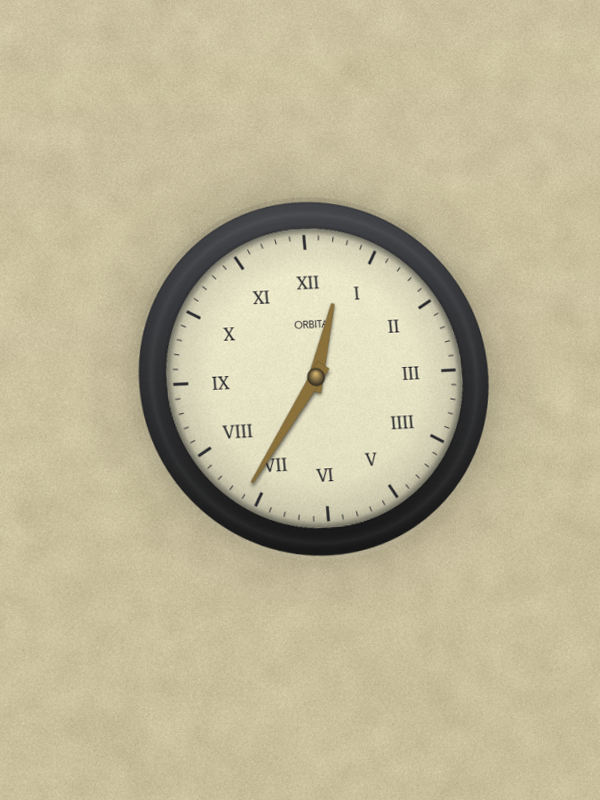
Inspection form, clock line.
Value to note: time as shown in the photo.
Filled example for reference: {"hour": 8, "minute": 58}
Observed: {"hour": 12, "minute": 36}
